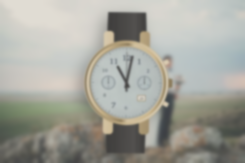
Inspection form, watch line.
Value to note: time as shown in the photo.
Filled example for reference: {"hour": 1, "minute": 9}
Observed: {"hour": 11, "minute": 2}
